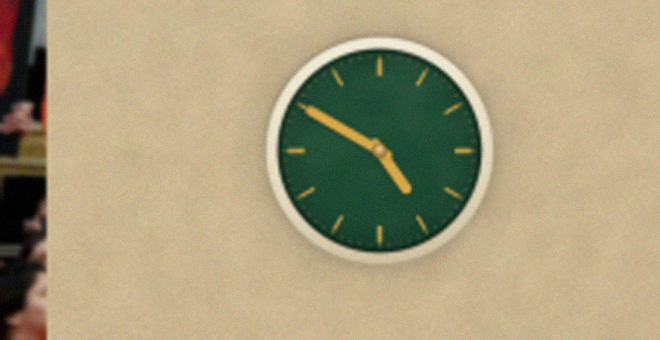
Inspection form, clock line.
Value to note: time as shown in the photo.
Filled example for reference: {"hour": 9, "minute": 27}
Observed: {"hour": 4, "minute": 50}
